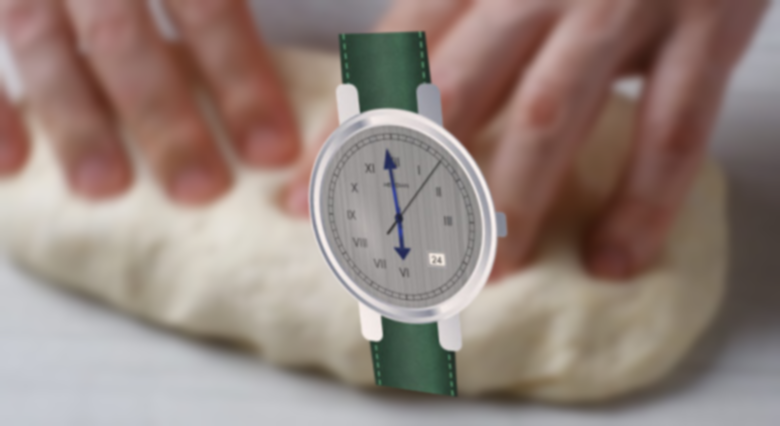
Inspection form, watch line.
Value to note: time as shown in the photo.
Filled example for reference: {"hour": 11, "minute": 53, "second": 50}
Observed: {"hour": 5, "minute": 59, "second": 7}
